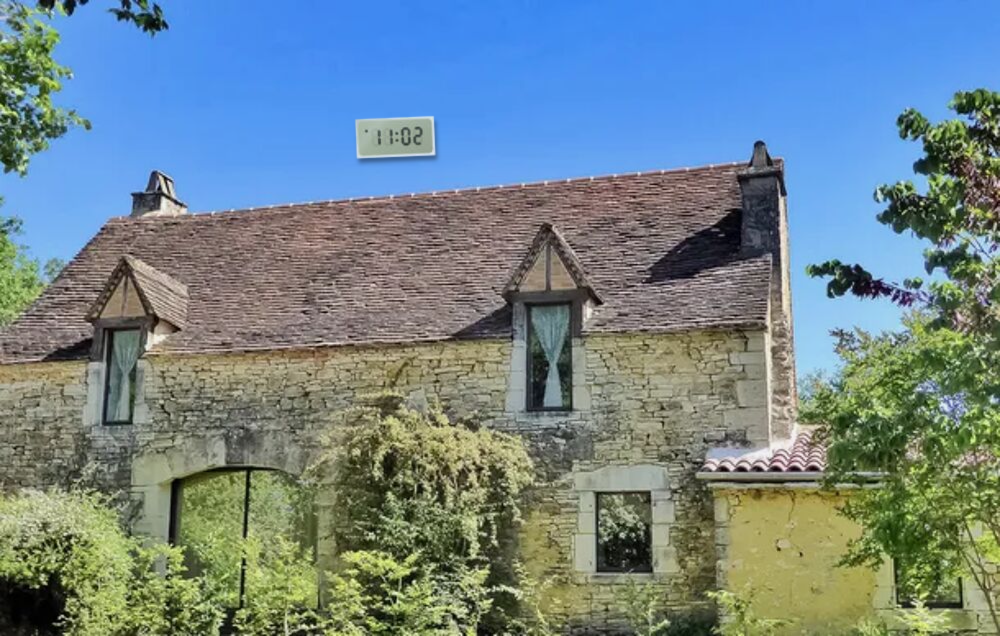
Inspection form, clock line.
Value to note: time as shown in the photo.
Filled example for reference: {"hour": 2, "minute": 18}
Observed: {"hour": 11, "minute": 2}
